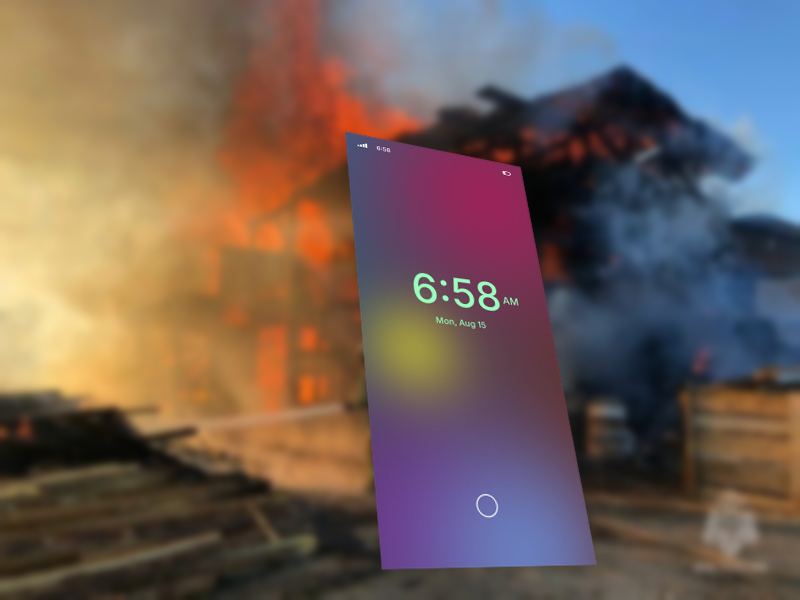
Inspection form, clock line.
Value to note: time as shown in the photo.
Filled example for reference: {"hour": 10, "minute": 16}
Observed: {"hour": 6, "minute": 58}
